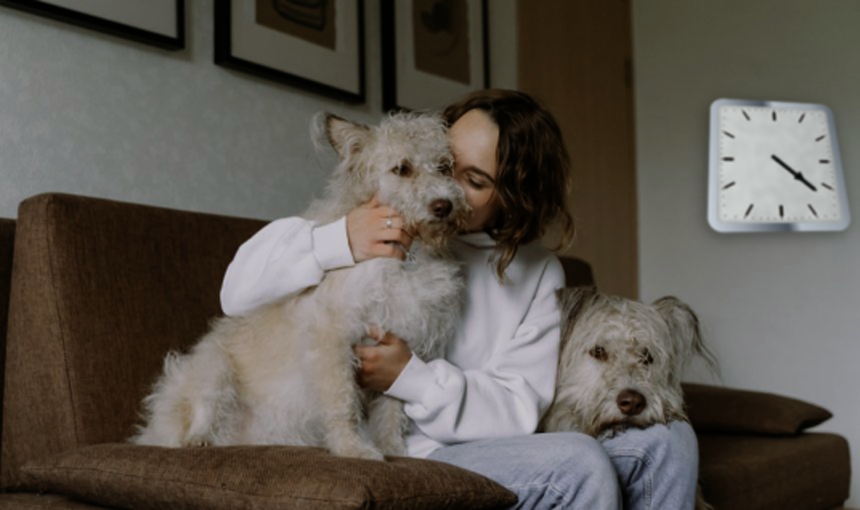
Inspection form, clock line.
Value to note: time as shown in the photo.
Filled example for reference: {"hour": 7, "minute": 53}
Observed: {"hour": 4, "minute": 22}
